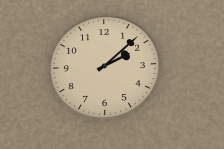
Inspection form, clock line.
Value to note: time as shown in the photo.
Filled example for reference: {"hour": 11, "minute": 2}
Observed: {"hour": 2, "minute": 8}
